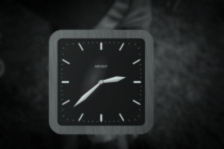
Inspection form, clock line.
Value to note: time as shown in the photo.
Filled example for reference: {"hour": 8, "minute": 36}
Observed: {"hour": 2, "minute": 38}
